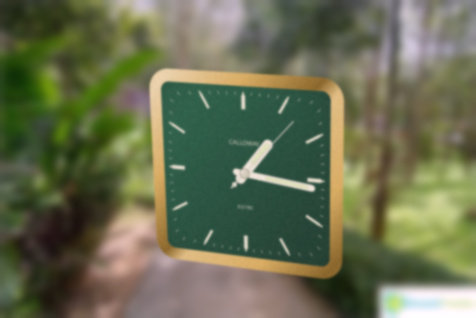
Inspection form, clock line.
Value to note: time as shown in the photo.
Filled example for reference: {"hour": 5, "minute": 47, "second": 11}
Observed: {"hour": 1, "minute": 16, "second": 7}
